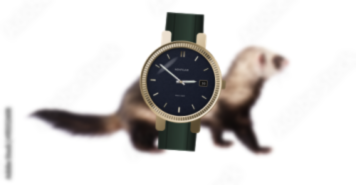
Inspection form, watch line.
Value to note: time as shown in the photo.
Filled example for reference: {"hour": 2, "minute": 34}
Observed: {"hour": 2, "minute": 51}
